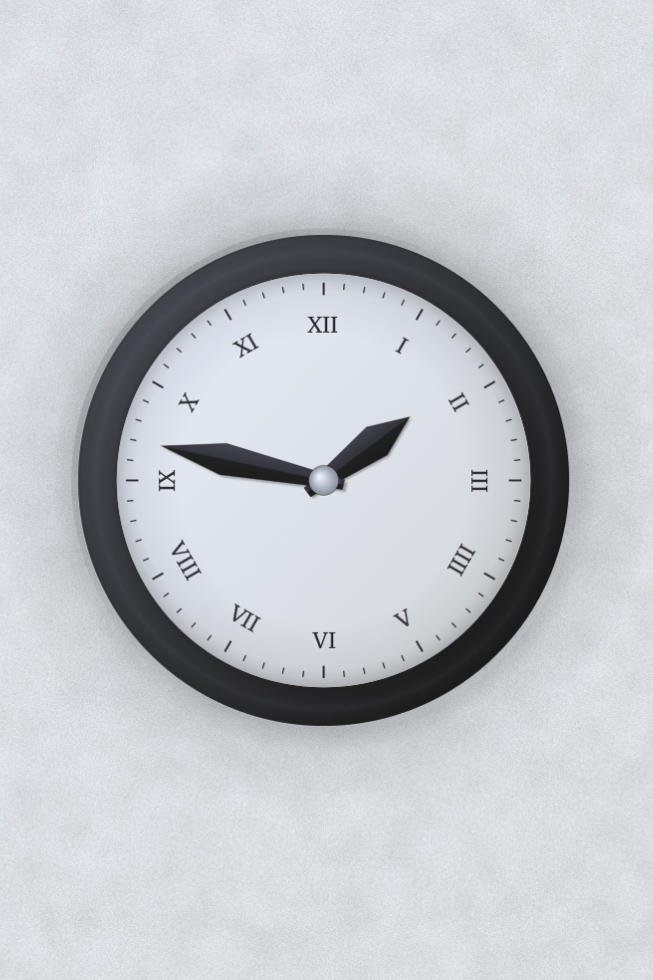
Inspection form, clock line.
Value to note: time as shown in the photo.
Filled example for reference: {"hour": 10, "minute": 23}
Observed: {"hour": 1, "minute": 47}
